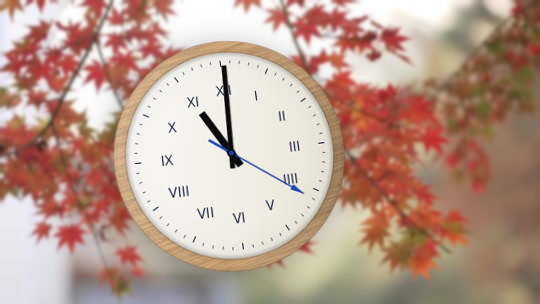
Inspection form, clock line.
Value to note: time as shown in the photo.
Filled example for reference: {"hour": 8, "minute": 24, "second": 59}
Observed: {"hour": 11, "minute": 0, "second": 21}
